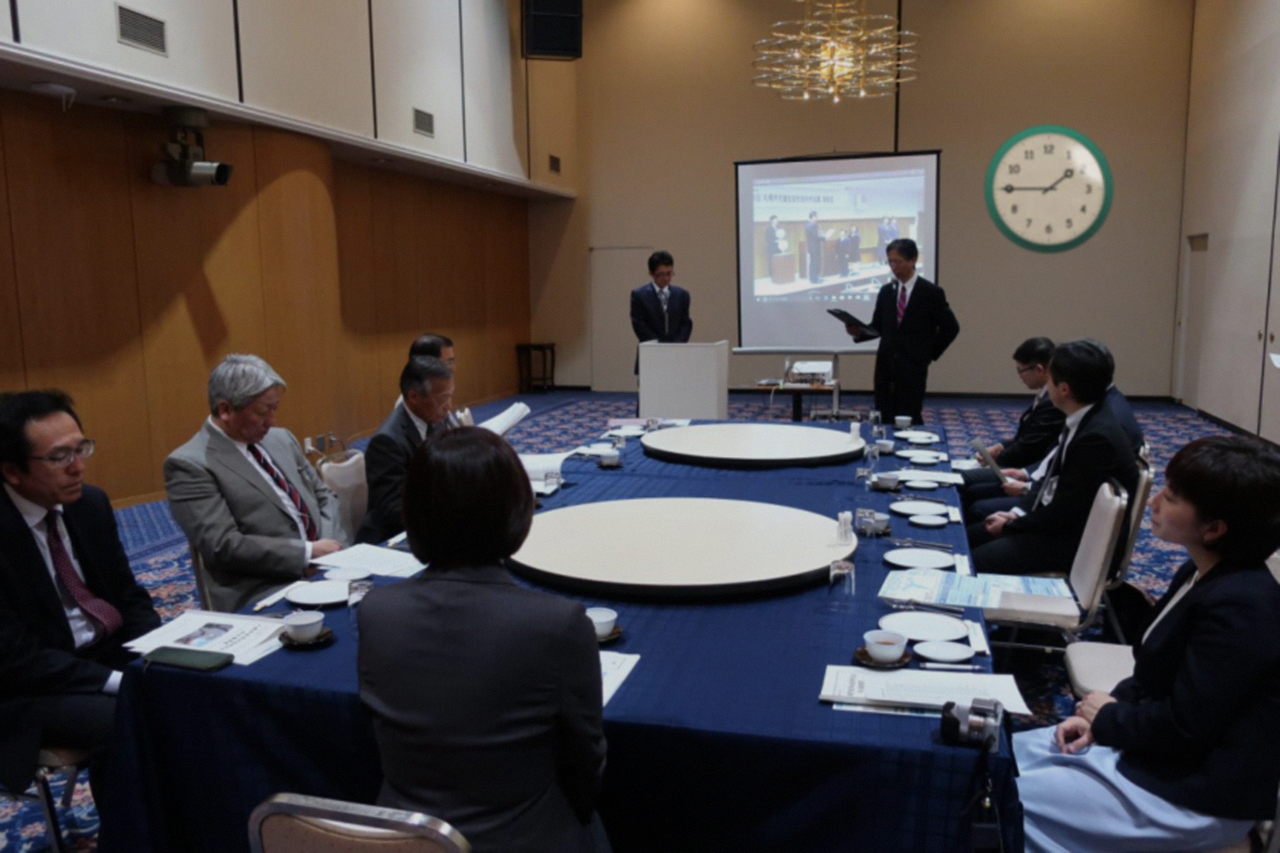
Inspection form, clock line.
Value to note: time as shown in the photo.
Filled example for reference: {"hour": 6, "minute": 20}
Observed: {"hour": 1, "minute": 45}
